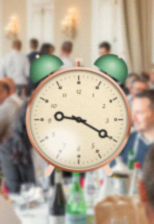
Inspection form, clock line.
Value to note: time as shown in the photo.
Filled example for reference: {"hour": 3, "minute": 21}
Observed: {"hour": 9, "minute": 20}
